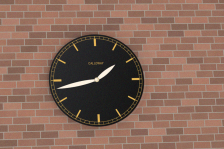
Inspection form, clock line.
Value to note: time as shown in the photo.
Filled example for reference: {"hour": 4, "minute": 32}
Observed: {"hour": 1, "minute": 43}
